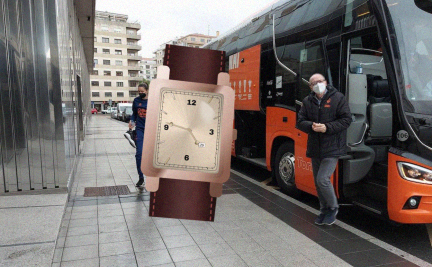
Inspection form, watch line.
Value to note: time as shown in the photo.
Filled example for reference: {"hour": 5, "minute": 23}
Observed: {"hour": 4, "minute": 47}
